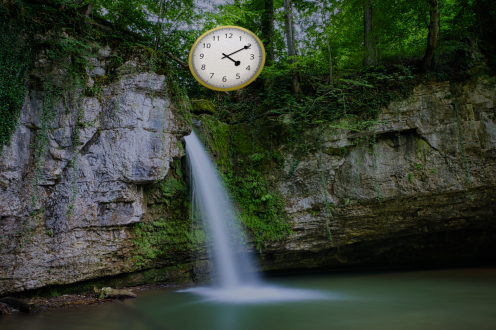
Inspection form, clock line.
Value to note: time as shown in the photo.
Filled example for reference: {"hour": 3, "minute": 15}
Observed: {"hour": 4, "minute": 10}
